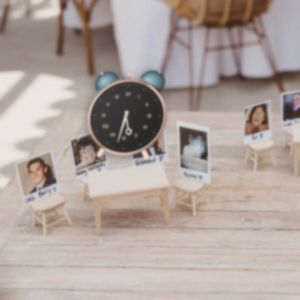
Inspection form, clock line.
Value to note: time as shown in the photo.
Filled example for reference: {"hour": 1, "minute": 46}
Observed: {"hour": 5, "minute": 32}
